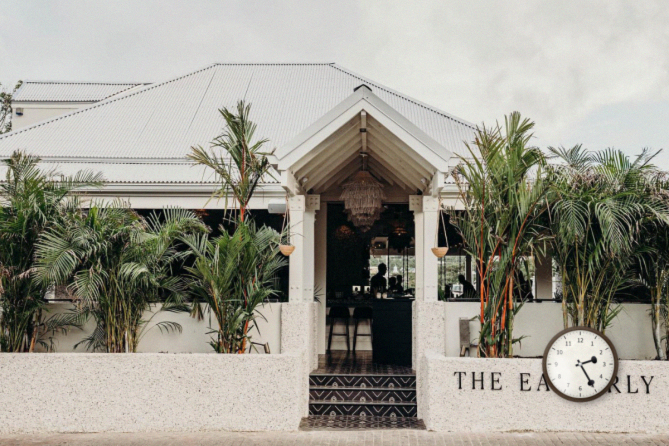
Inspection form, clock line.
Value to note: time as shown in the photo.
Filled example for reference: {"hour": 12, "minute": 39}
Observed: {"hour": 2, "minute": 25}
